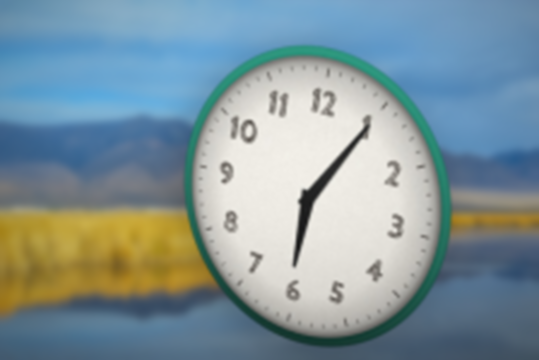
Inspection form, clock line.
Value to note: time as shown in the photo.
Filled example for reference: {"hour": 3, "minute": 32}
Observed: {"hour": 6, "minute": 5}
